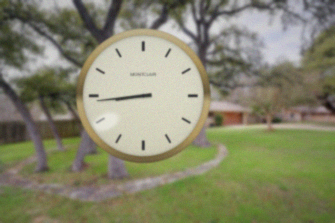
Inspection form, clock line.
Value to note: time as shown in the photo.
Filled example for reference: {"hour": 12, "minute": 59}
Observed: {"hour": 8, "minute": 44}
